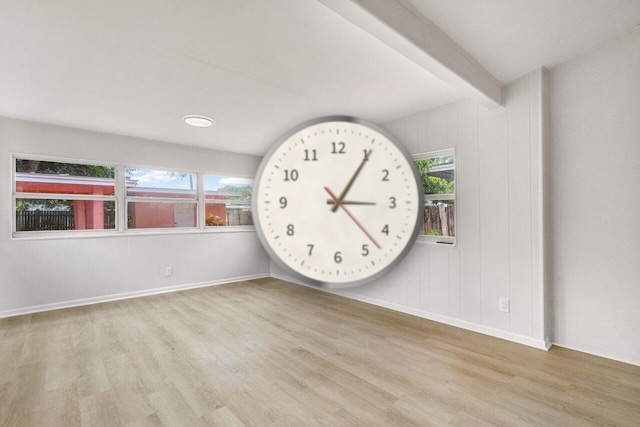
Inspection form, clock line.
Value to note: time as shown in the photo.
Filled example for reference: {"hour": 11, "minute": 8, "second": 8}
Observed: {"hour": 3, "minute": 5, "second": 23}
